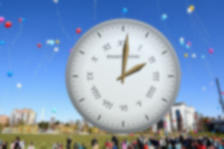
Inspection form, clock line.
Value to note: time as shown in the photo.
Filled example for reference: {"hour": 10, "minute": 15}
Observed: {"hour": 2, "minute": 1}
